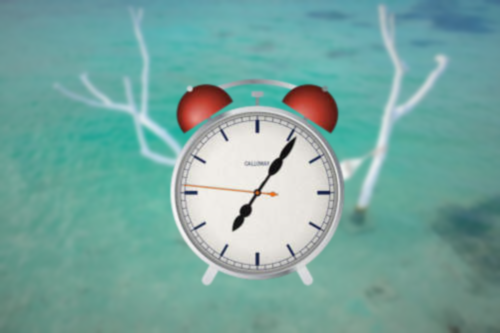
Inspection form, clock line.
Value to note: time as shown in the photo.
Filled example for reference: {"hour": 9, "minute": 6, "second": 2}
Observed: {"hour": 7, "minute": 5, "second": 46}
